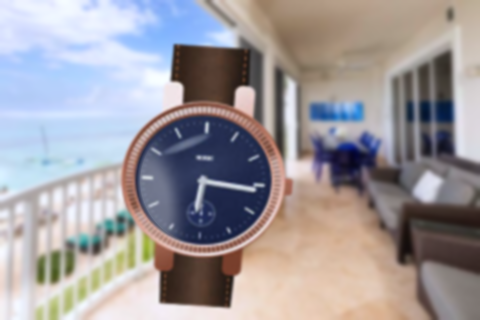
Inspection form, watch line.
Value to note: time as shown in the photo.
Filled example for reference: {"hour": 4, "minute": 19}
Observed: {"hour": 6, "minute": 16}
